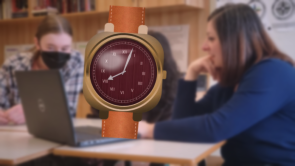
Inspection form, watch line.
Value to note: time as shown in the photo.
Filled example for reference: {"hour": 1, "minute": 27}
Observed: {"hour": 8, "minute": 3}
